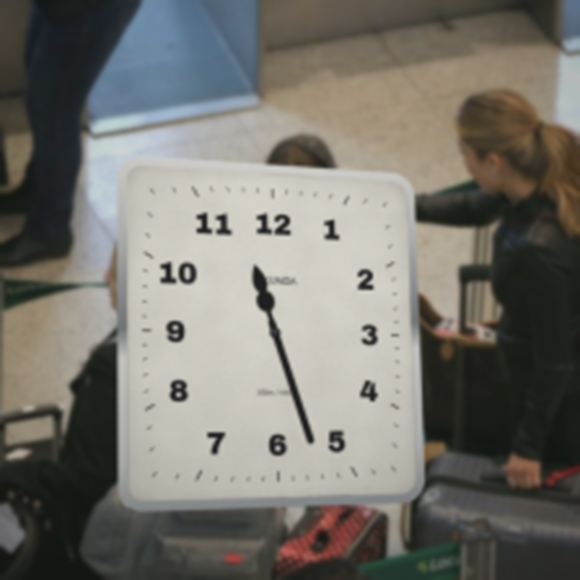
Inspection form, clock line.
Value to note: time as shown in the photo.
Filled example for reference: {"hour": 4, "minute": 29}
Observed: {"hour": 11, "minute": 27}
